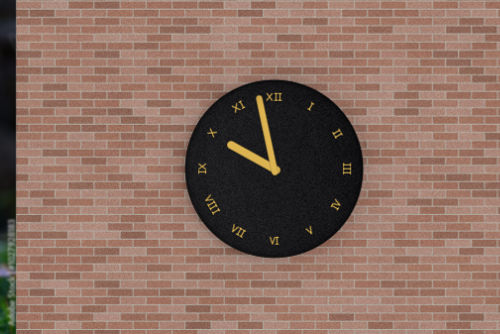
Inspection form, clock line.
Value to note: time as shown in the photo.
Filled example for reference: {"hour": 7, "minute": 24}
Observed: {"hour": 9, "minute": 58}
